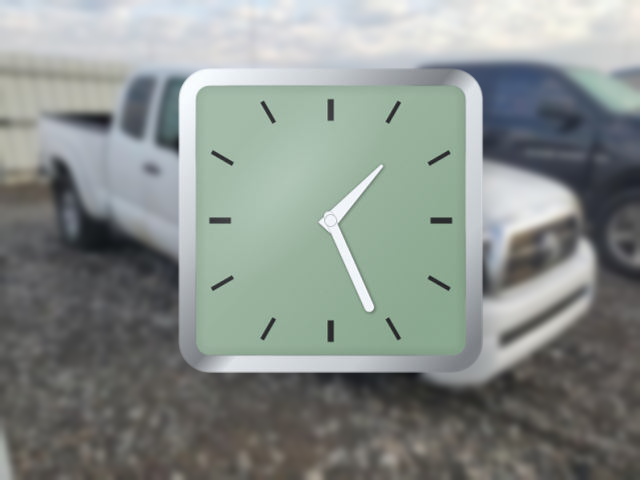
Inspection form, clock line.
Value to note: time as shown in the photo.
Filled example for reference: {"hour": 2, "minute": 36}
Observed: {"hour": 1, "minute": 26}
